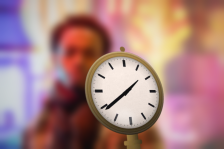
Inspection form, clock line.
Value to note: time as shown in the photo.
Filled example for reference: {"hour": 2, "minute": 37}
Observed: {"hour": 1, "minute": 39}
